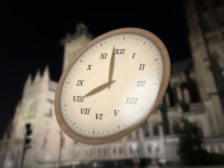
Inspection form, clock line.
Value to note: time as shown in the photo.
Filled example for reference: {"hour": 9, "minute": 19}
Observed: {"hour": 7, "minute": 58}
